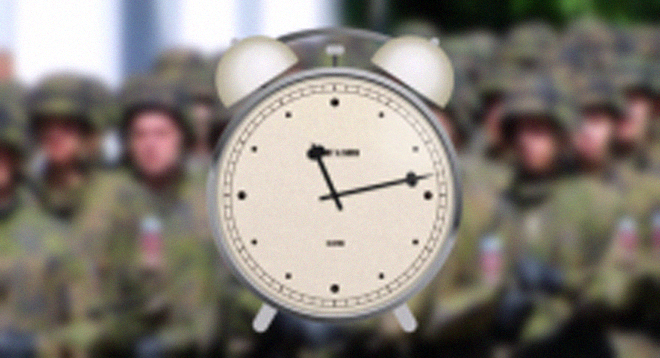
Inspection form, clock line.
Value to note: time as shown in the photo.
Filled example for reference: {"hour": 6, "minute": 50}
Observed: {"hour": 11, "minute": 13}
